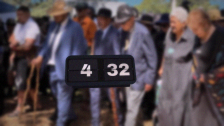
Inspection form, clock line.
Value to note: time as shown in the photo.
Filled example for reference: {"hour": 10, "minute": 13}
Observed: {"hour": 4, "minute": 32}
